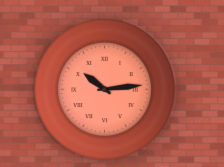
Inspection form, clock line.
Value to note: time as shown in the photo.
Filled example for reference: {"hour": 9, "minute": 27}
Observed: {"hour": 10, "minute": 14}
